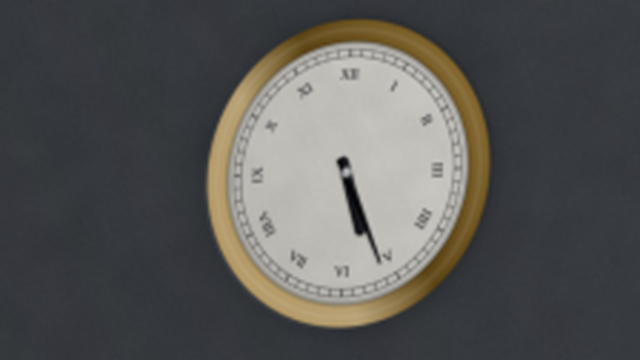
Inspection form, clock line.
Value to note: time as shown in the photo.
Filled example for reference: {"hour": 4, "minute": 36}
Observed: {"hour": 5, "minute": 26}
